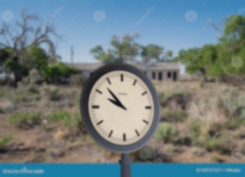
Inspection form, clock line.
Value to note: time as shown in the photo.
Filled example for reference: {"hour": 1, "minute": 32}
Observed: {"hour": 9, "minute": 53}
